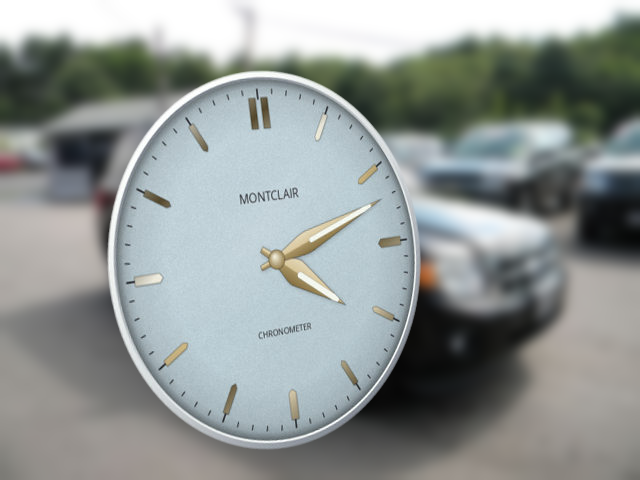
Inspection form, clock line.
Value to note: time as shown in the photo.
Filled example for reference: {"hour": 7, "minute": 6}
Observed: {"hour": 4, "minute": 12}
